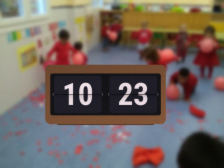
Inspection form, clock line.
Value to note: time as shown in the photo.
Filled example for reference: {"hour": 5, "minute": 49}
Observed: {"hour": 10, "minute": 23}
